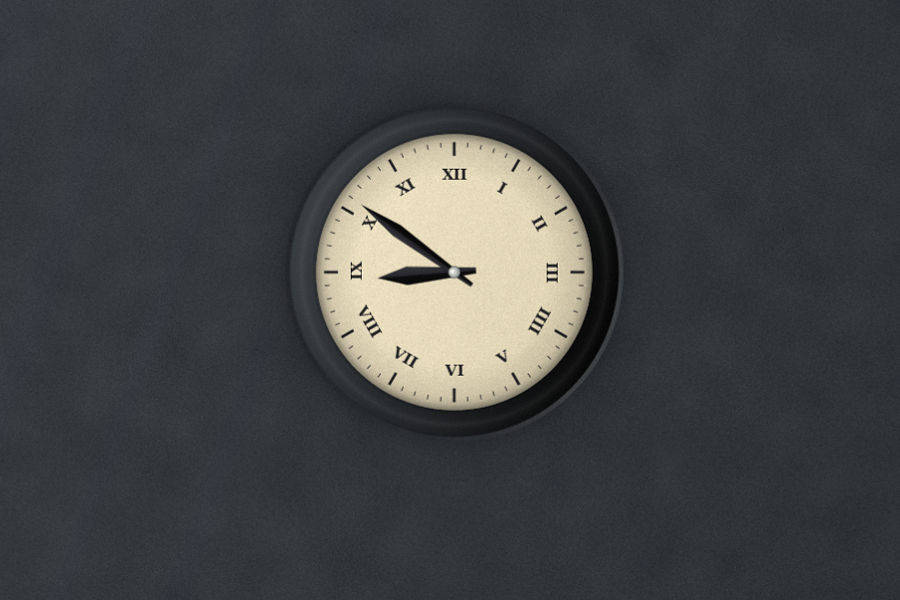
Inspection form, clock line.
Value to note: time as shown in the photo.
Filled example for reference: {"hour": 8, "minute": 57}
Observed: {"hour": 8, "minute": 51}
